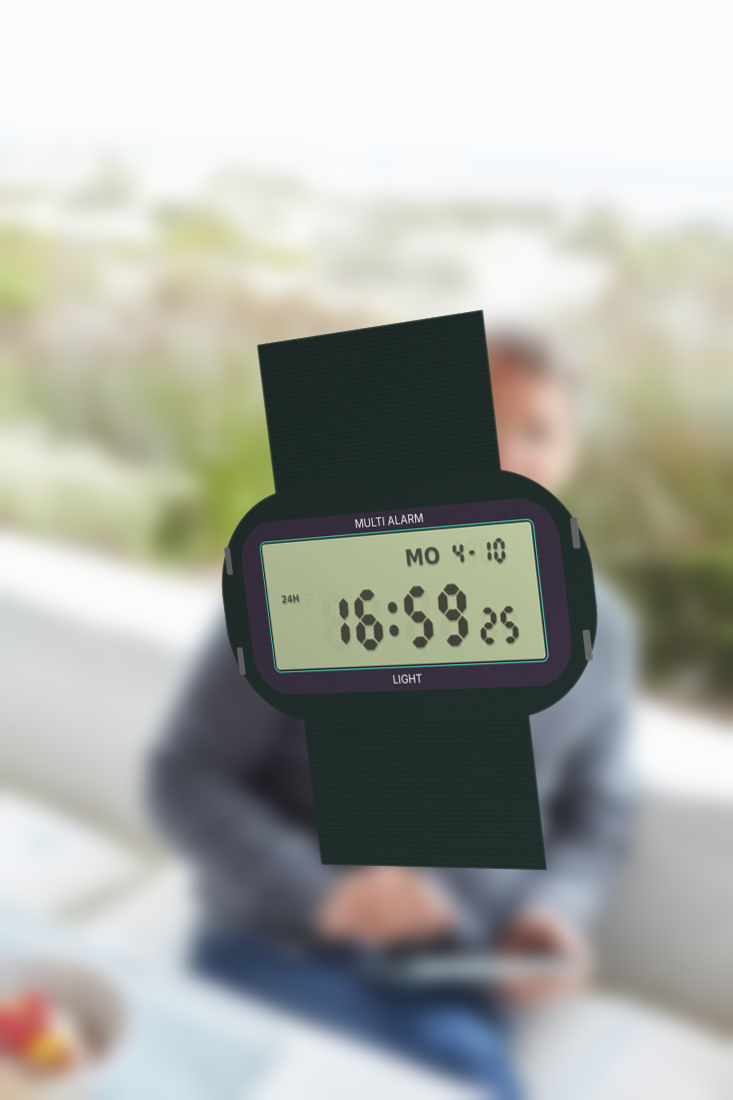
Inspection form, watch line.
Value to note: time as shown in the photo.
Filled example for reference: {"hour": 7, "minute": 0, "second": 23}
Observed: {"hour": 16, "minute": 59, "second": 25}
